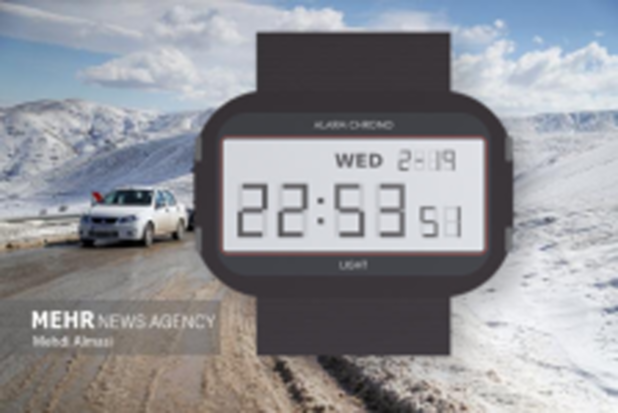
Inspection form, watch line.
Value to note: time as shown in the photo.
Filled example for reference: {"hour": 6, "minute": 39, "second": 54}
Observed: {"hour": 22, "minute": 53, "second": 51}
